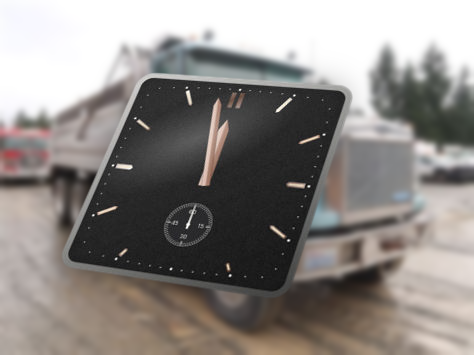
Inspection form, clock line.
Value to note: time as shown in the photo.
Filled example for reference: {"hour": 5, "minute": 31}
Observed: {"hour": 11, "minute": 58}
